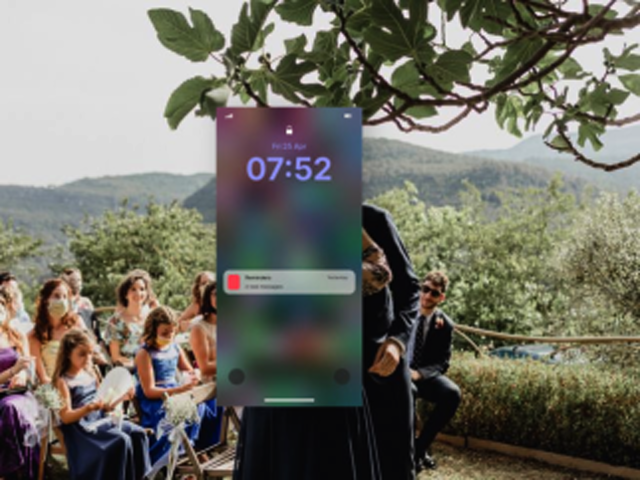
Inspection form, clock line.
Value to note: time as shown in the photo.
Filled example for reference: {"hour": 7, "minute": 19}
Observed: {"hour": 7, "minute": 52}
